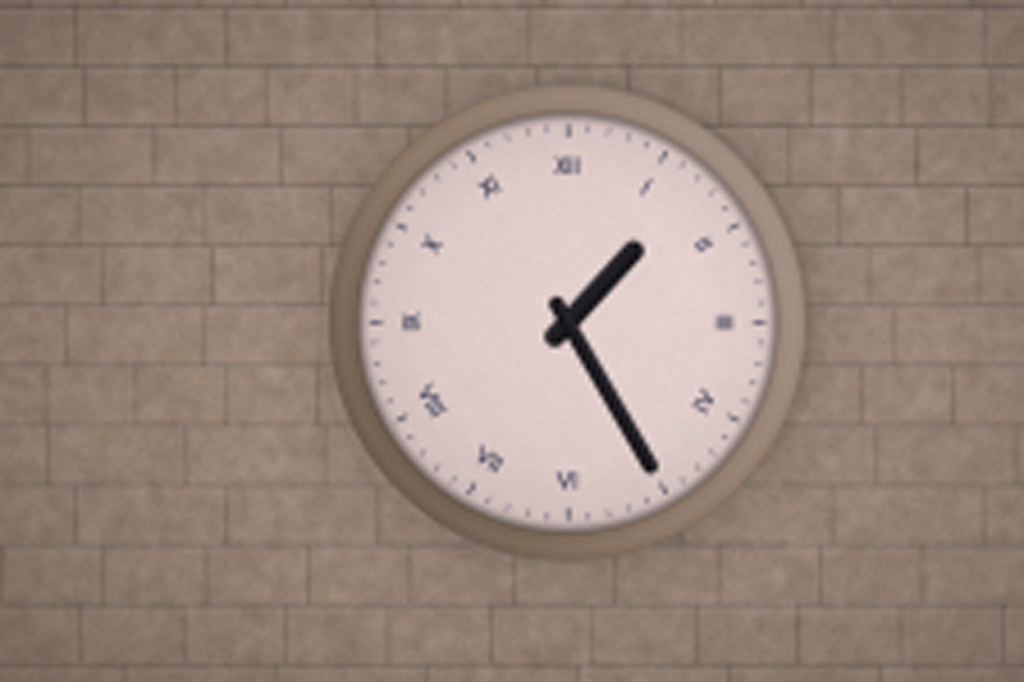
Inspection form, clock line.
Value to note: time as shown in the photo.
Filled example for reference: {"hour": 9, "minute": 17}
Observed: {"hour": 1, "minute": 25}
